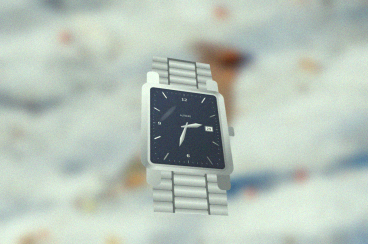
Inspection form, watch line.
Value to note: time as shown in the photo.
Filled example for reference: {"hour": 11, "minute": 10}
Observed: {"hour": 2, "minute": 33}
